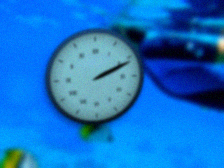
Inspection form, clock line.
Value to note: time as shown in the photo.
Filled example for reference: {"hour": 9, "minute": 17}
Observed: {"hour": 2, "minute": 11}
